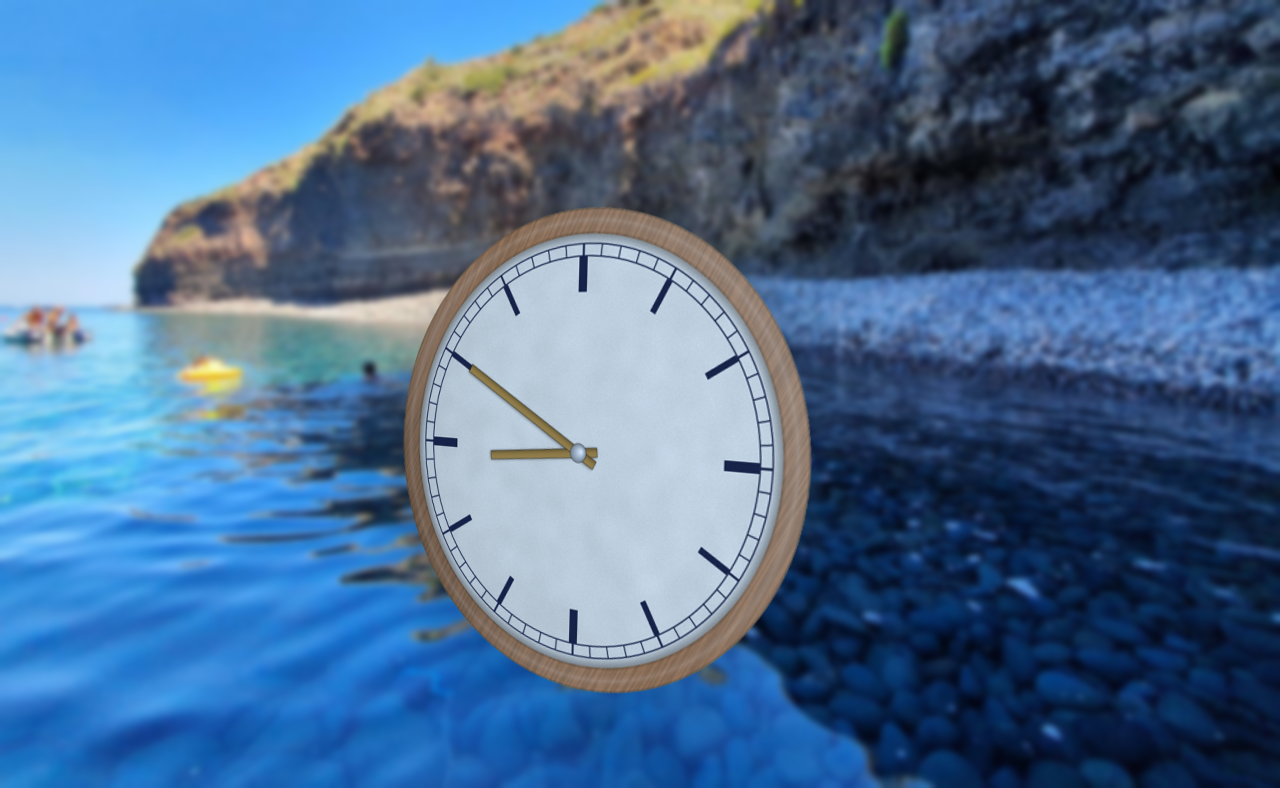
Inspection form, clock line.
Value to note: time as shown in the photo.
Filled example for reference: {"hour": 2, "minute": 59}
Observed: {"hour": 8, "minute": 50}
